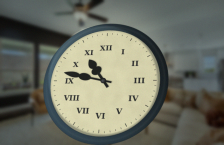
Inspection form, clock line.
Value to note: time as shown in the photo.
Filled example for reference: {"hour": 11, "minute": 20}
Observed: {"hour": 10, "minute": 47}
